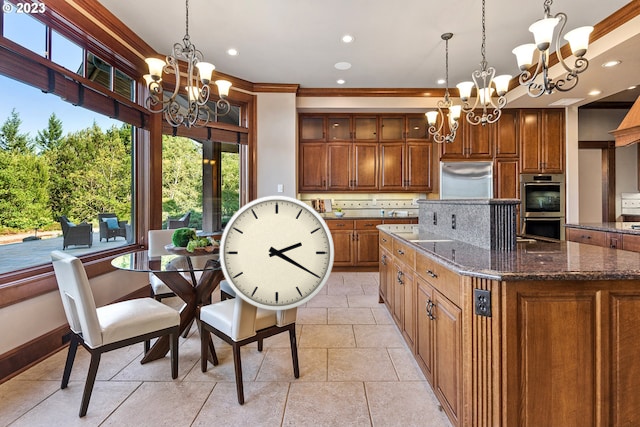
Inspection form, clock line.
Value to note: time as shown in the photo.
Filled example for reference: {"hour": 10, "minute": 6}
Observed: {"hour": 2, "minute": 20}
